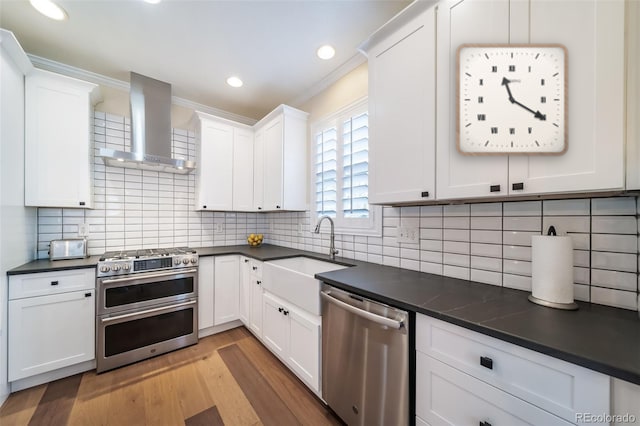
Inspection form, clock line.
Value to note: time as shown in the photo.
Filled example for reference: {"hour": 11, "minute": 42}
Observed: {"hour": 11, "minute": 20}
